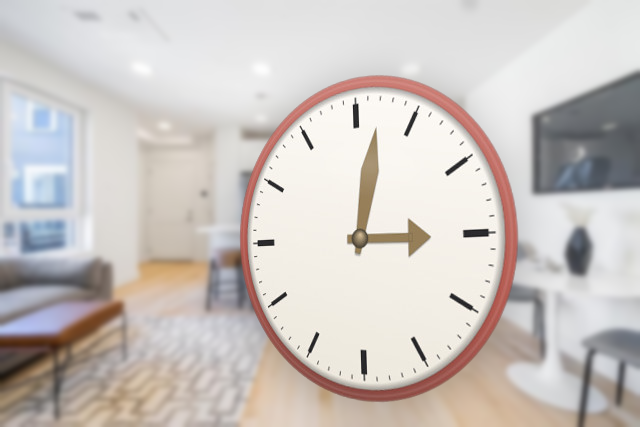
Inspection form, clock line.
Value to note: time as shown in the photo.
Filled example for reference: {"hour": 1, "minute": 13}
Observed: {"hour": 3, "minute": 2}
